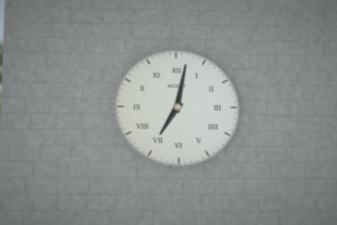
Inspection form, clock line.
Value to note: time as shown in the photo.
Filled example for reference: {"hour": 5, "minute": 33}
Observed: {"hour": 7, "minute": 2}
